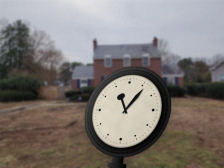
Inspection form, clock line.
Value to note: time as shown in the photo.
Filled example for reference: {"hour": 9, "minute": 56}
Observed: {"hour": 11, "minute": 6}
